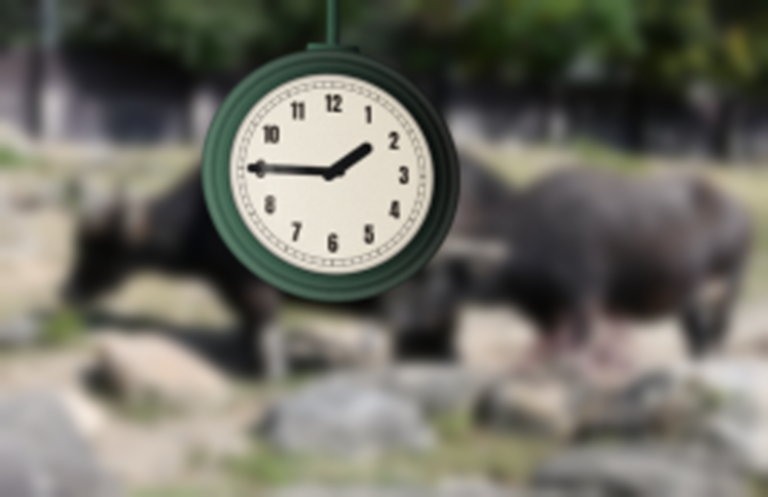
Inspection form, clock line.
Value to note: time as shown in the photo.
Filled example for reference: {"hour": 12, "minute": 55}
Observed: {"hour": 1, "minute": 45}
